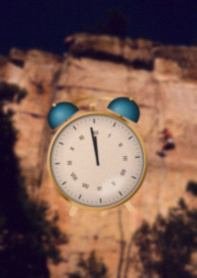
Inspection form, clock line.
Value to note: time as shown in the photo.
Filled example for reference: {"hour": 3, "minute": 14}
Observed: {"hour": 11, "minute": 59}
